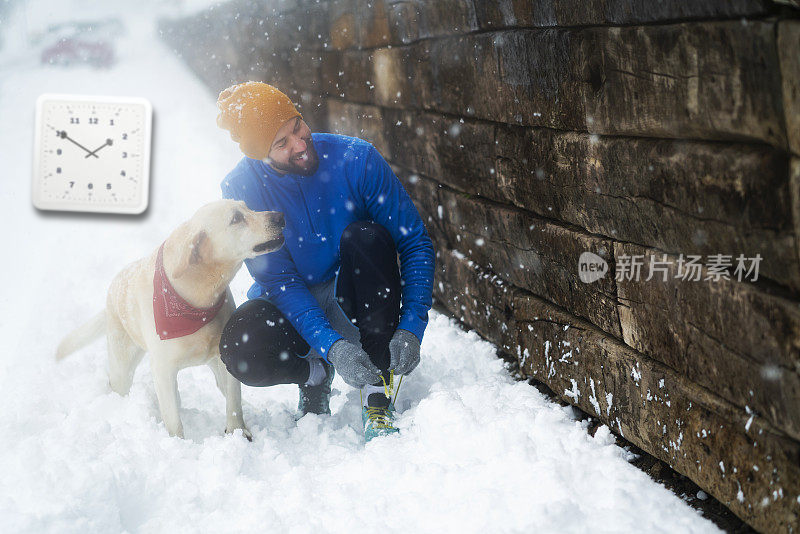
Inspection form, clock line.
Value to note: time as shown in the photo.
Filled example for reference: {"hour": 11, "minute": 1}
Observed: {"hour": 1, "minute": 50}
